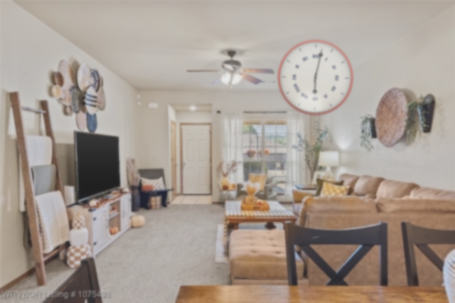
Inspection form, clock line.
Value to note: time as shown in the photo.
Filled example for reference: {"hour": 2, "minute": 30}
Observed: {"hour": 6, "minute": 2}
